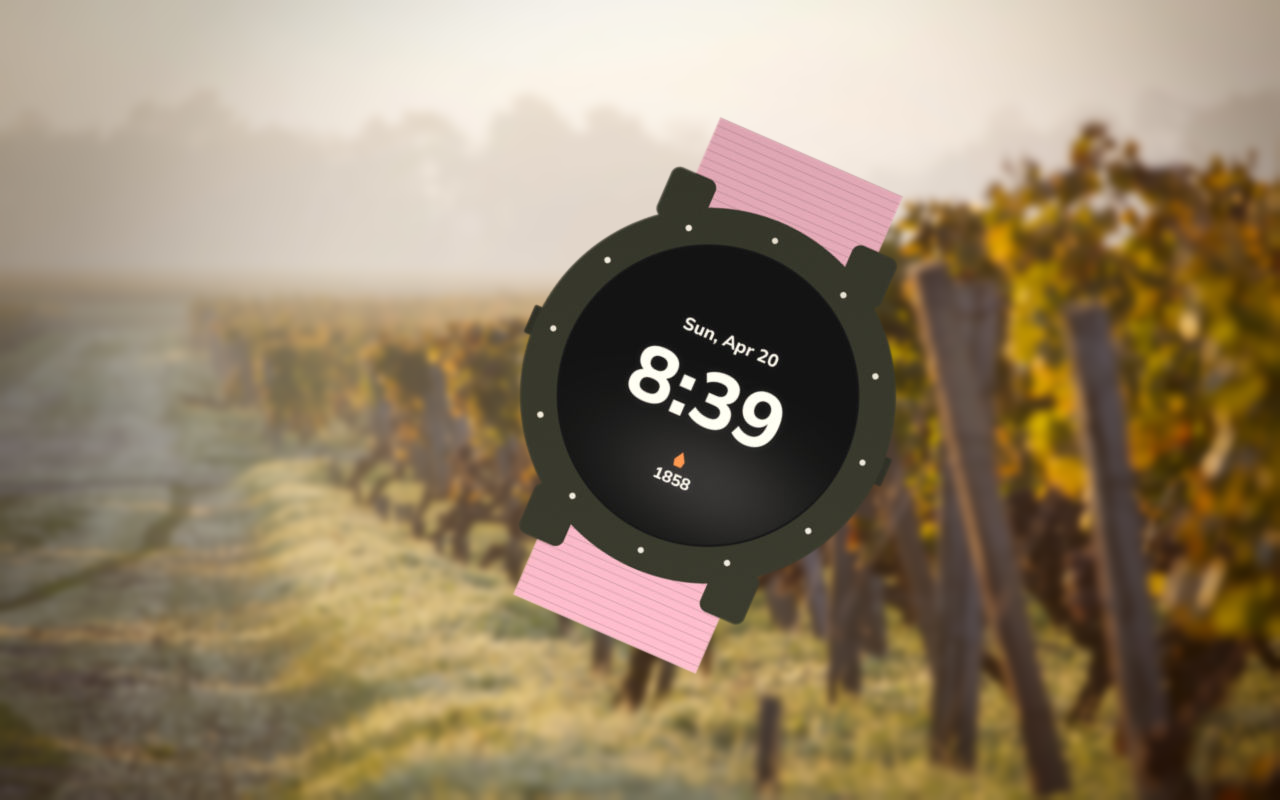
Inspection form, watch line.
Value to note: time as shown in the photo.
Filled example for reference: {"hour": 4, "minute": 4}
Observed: {"hour": 8, "minute": 39}
